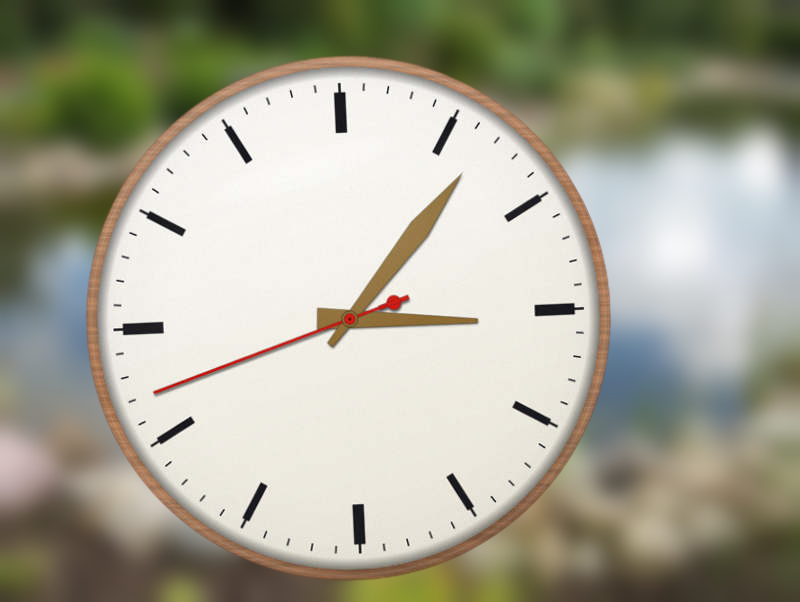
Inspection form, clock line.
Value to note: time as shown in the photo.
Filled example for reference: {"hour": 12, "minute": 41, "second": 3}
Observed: {"hour": 3, "minute": 6, "second": 42}
